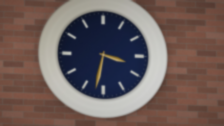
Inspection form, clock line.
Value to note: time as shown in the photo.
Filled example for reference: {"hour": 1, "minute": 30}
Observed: {"hour": 3, "minute": 32}
